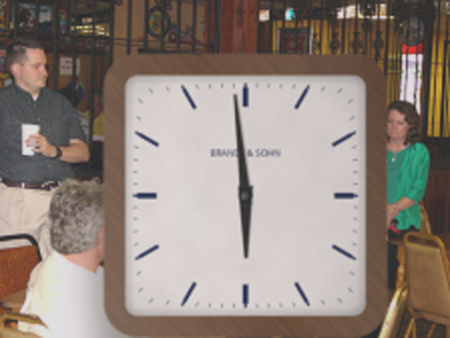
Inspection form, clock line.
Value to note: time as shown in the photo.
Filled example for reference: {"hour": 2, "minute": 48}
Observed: {"hour": 5, "minute": 59}
